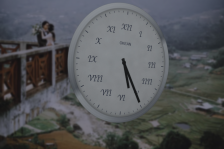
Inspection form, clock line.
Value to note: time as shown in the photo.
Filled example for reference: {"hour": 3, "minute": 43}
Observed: {"hour": 5, "minute": 25}
